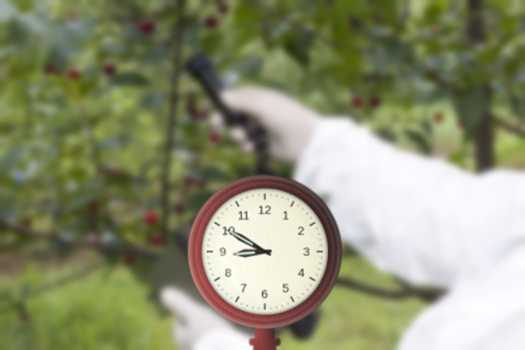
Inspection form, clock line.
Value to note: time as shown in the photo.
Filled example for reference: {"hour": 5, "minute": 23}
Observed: {"hour": 8, "minute": 50}
